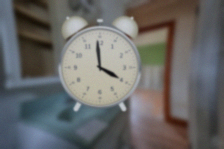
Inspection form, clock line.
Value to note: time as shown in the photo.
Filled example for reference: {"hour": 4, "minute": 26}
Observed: {"hour": 3, "minute": 59}
